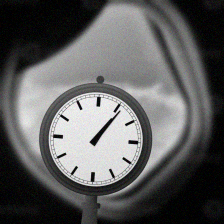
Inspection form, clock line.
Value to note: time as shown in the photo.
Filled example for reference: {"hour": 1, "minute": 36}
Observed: {"hour": 1, "minute": 6}
